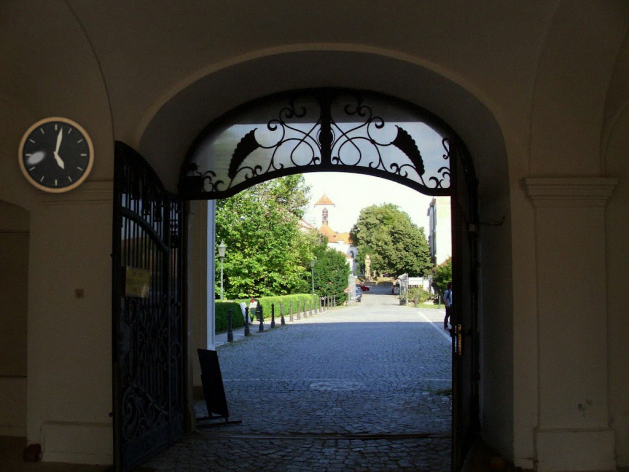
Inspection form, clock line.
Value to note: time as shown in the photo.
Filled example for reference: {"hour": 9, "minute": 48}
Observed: {"hour": 5, "minute": 2}
